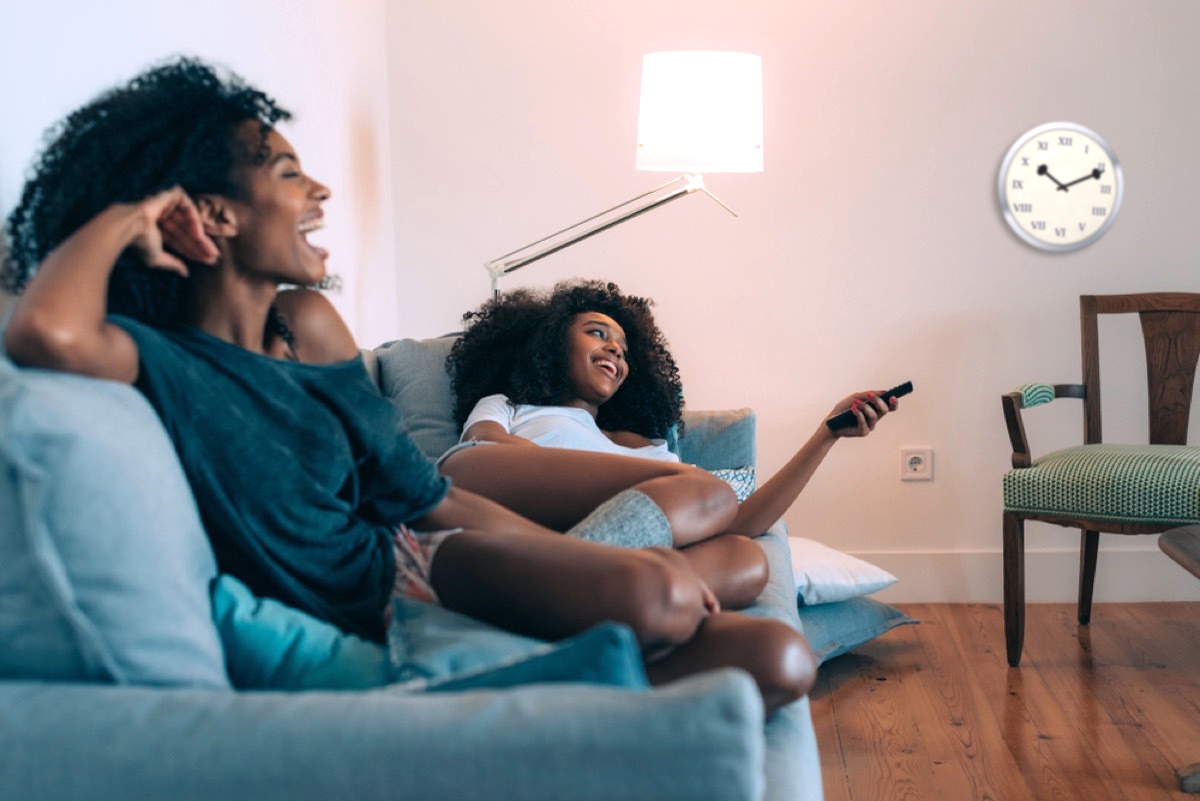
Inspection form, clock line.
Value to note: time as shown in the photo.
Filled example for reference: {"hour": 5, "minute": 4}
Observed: {"hour": 10, "minute": 11}
